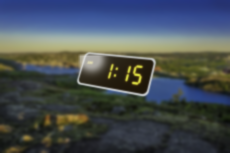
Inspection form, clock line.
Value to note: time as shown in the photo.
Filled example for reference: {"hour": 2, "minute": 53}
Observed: {"hour": 1, "minute": 15}
